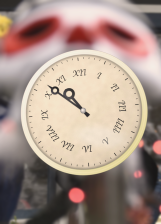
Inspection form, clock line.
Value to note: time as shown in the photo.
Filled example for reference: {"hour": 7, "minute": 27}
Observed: {"hour": 10, "minute": 52}
